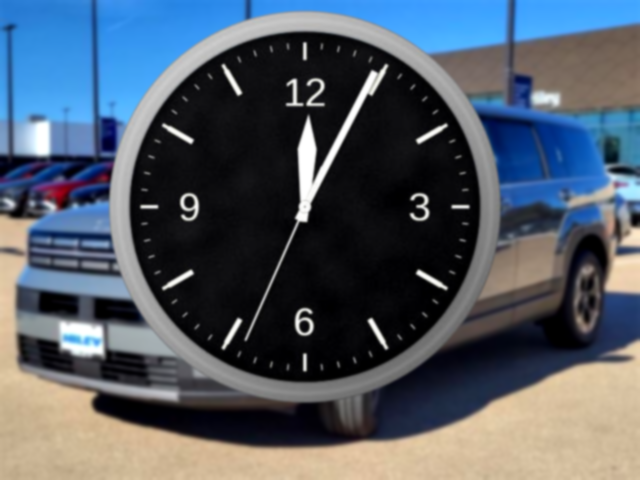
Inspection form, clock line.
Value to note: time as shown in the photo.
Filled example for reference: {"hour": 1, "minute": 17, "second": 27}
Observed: {"hour": 12, "minute": 4, "second": 34}
